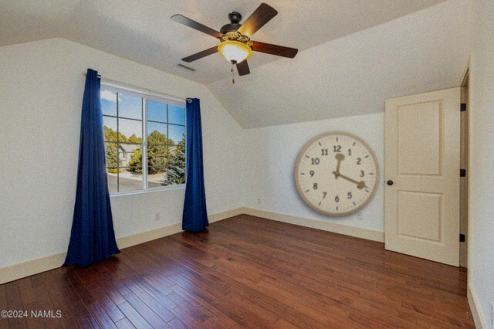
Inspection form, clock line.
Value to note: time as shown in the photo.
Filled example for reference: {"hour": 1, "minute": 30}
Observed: {"hour": 12, "minute": 19}
